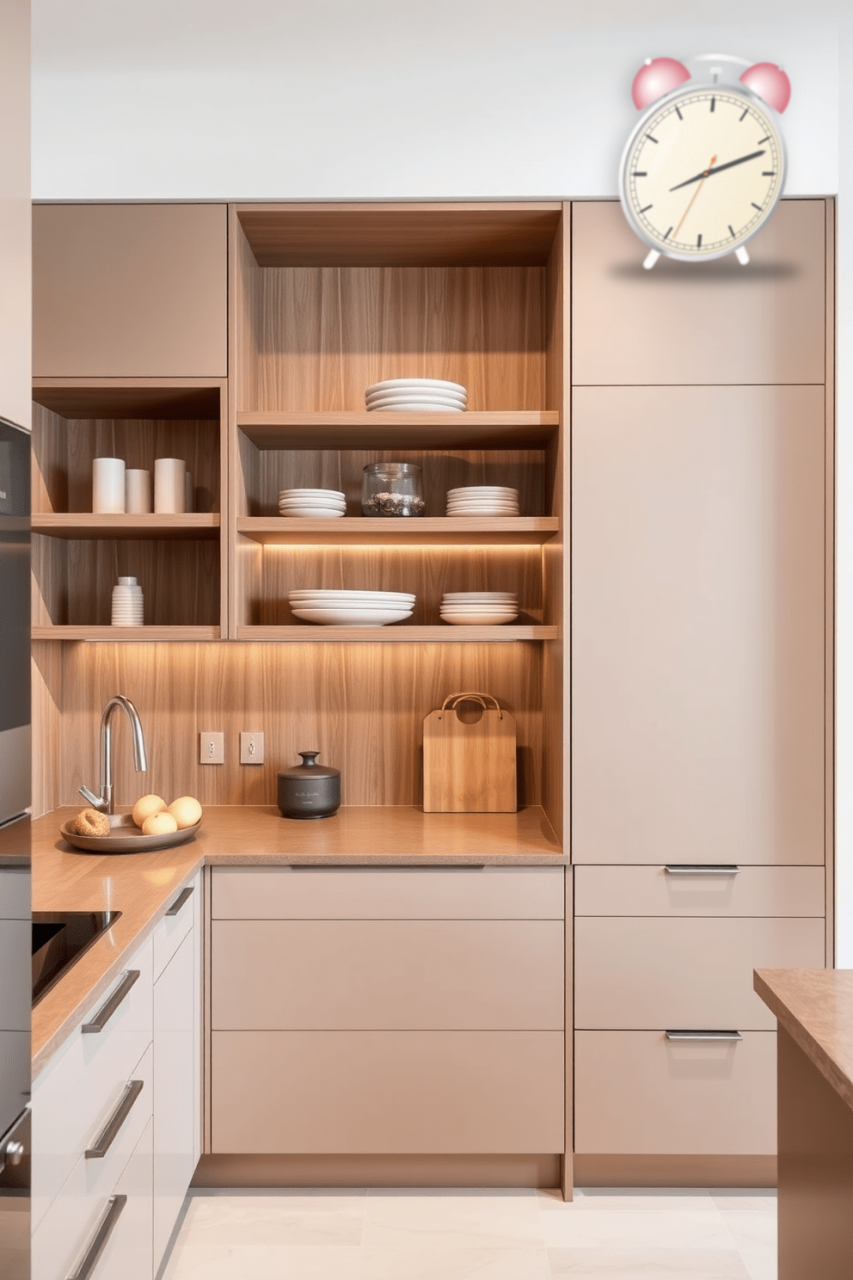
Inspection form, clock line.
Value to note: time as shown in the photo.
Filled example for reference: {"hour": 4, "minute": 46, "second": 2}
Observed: {"hour": 8, "minute": 11, "second": 34}
